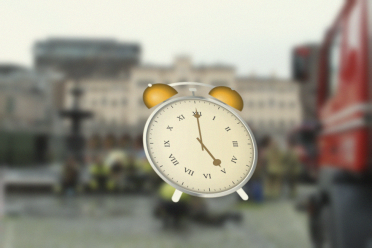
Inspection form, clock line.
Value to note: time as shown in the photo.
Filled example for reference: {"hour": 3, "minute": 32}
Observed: {"hour": 5, "minute": 0}
